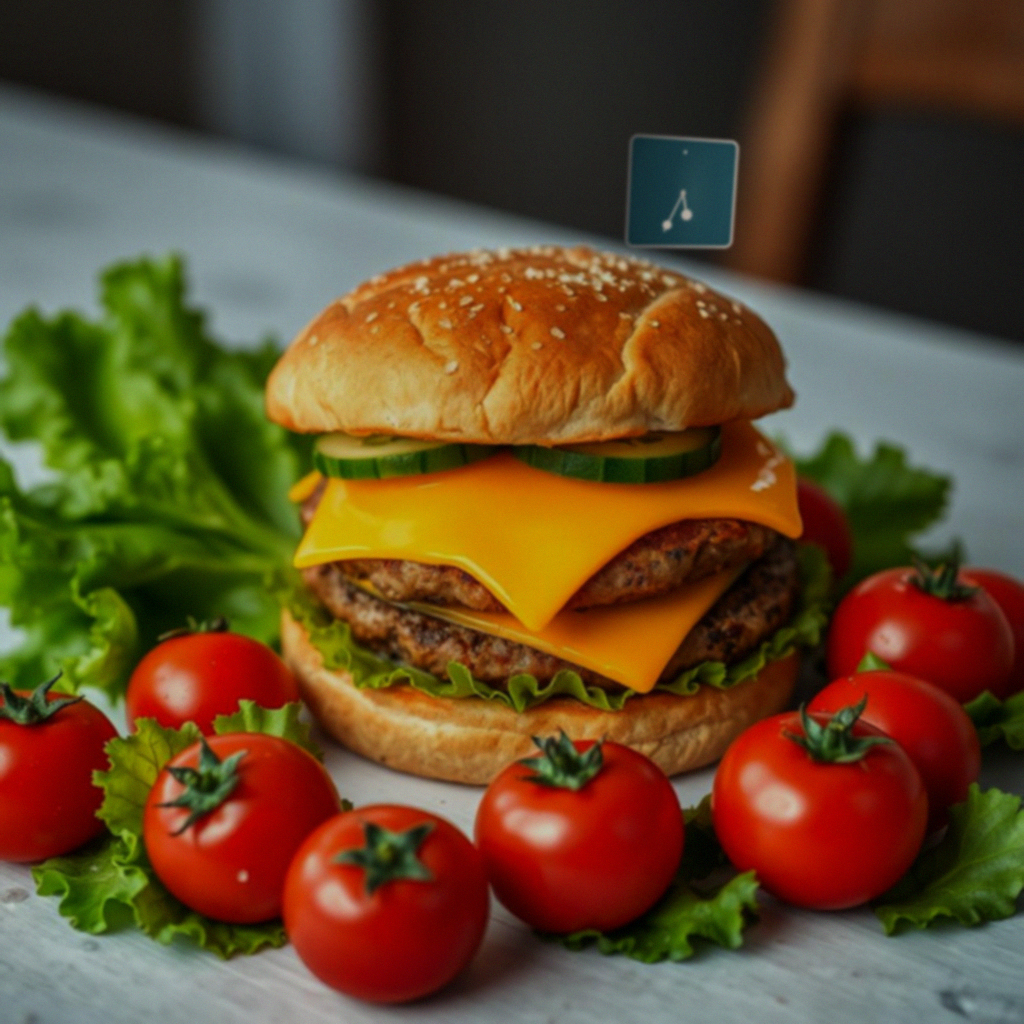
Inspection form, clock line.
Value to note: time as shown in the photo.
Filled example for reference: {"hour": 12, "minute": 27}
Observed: {"hour": 5, "minute": 34}
